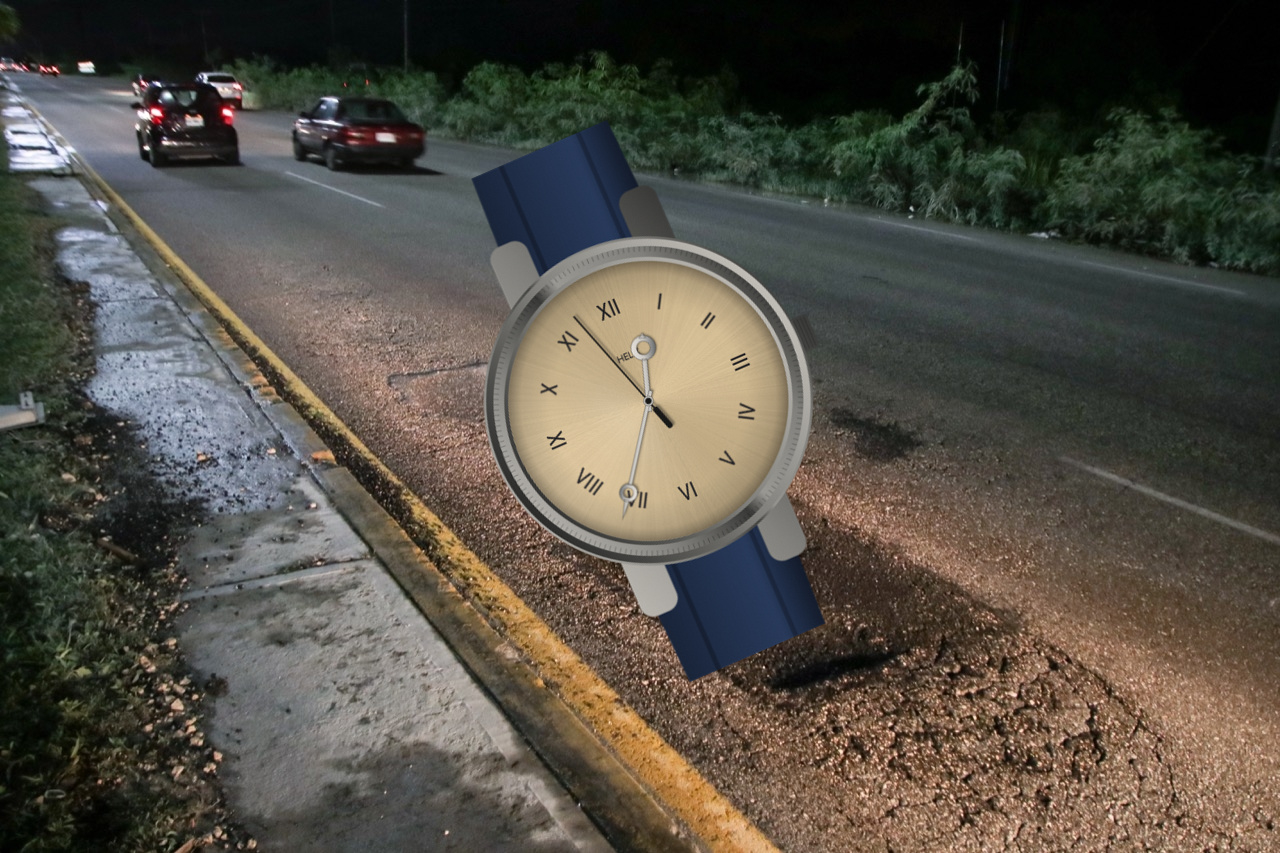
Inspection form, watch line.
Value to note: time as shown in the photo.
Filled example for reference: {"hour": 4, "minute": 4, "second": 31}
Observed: {"hour": 12, "minute": 35, "second": 57}
